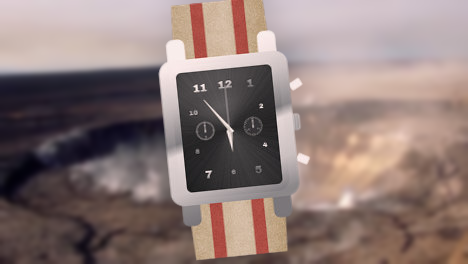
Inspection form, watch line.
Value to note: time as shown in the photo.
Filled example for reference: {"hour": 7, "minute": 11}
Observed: {"hour": 5, "minute": 54}
